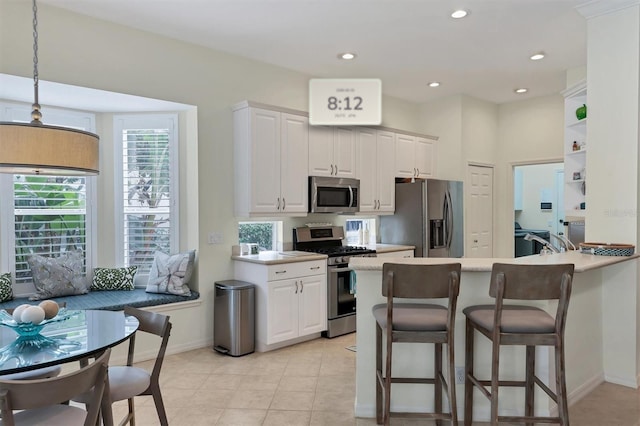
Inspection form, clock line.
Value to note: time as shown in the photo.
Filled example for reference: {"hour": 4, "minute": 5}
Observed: {"hour": 8, "minute": 12}
